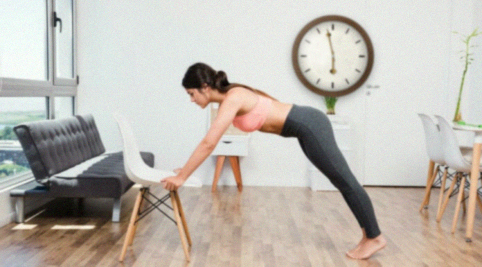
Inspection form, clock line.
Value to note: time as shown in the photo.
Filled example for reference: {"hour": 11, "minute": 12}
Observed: {"hour": 5, "minute": 58}
